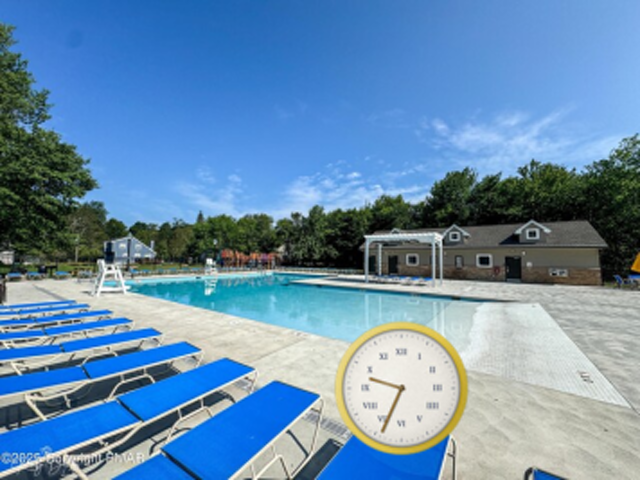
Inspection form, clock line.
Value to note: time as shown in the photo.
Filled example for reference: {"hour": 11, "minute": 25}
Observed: {"hour": 9, "minute": 34}
